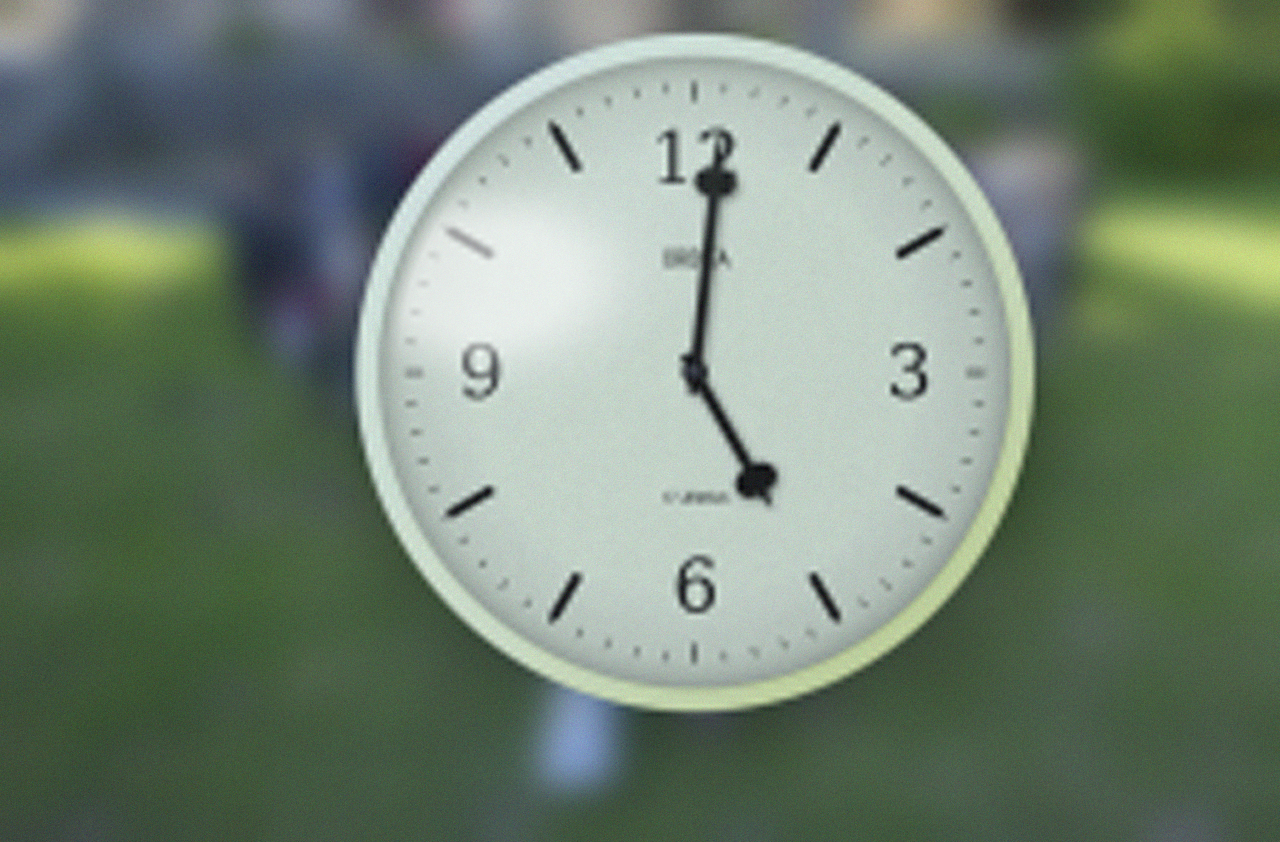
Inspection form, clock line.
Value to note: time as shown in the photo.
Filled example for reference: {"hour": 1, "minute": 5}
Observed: {"hour": 5, "minute": 1}
